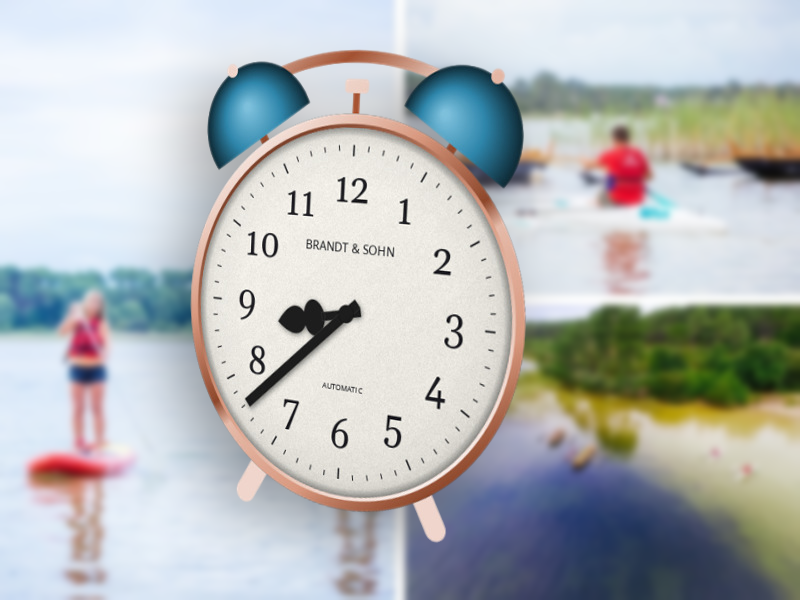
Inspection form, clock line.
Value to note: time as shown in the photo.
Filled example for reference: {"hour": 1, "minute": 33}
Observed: {"hour": 8, "minute": 38}
